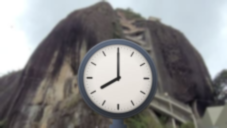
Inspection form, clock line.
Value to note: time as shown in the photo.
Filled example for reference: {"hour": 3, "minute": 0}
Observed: {"hour": 8, "minute": 0}
